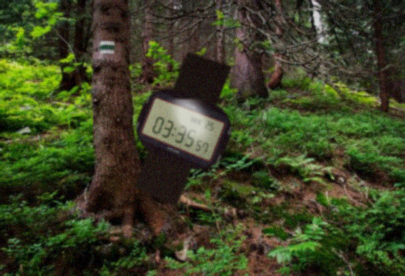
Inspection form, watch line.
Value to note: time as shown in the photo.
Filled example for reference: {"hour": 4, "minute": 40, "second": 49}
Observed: {"hour": 3, "minute": 35, "second": 57}
